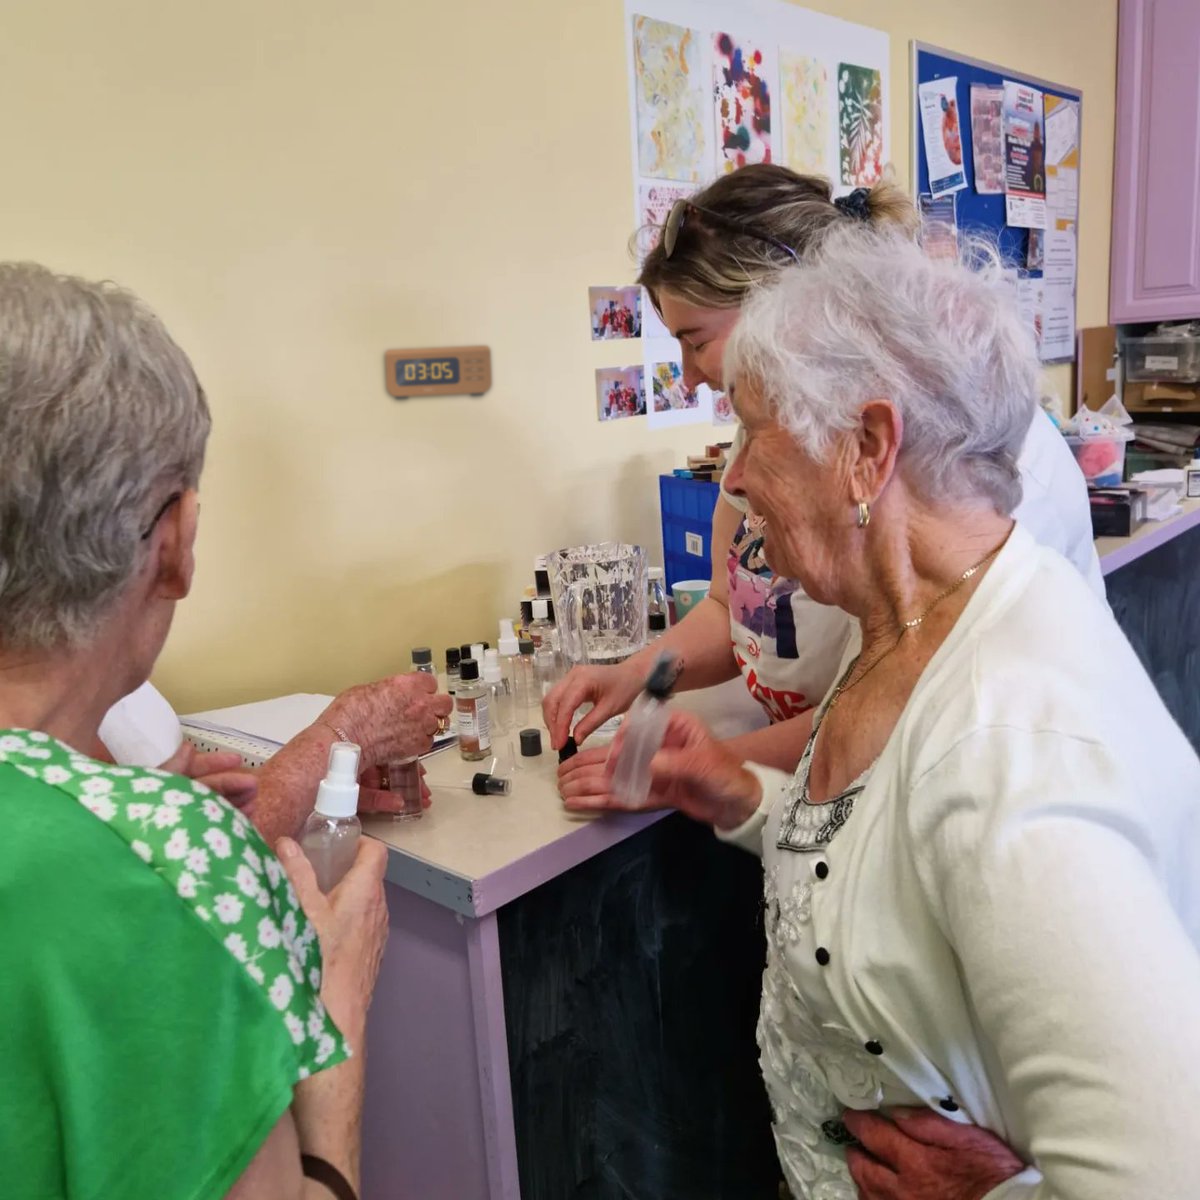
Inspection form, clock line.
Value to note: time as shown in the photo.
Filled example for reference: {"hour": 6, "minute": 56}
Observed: {"hour": 3, "minute": 5}
